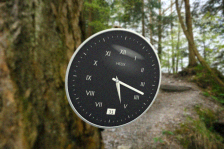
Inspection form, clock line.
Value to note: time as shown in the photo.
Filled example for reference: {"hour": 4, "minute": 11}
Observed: {"hour": 5, "minute": 18}
